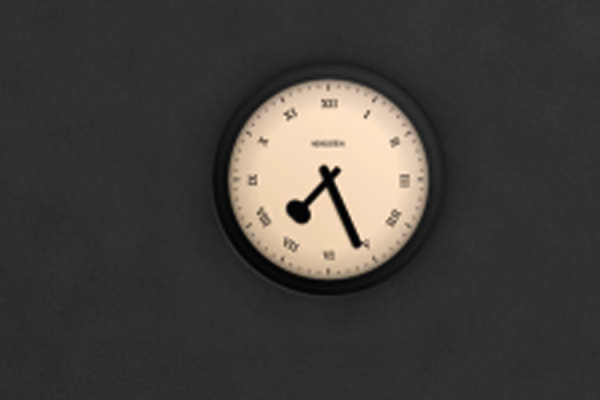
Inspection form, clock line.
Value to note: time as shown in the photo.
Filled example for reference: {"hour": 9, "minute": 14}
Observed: {"hour": 7, "minute": 26}
